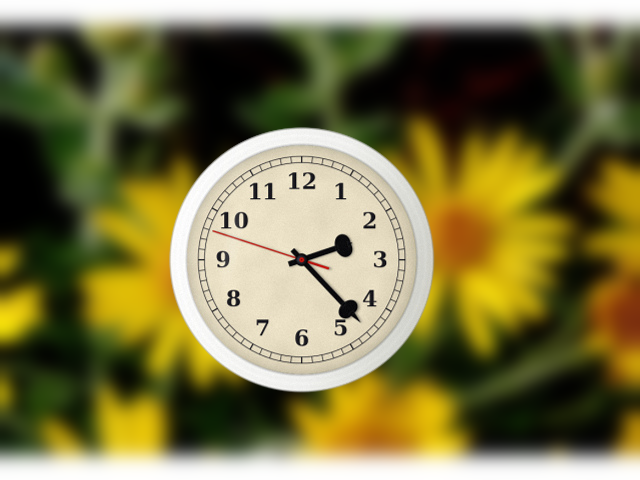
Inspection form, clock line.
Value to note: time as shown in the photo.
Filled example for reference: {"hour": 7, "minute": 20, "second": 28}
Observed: {"hour": 2, "minute": 22, "second": 48}
